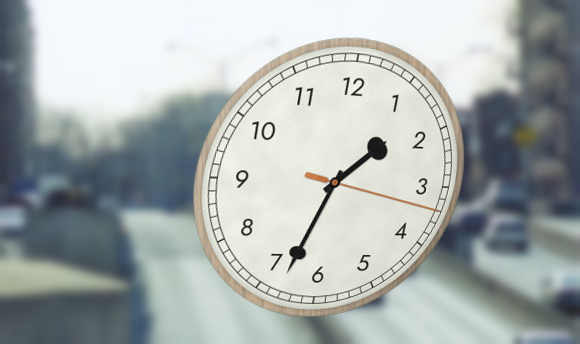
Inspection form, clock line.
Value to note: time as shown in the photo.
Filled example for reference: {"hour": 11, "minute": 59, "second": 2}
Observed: {"hour": 1, "minute": 33, "second": 17}
